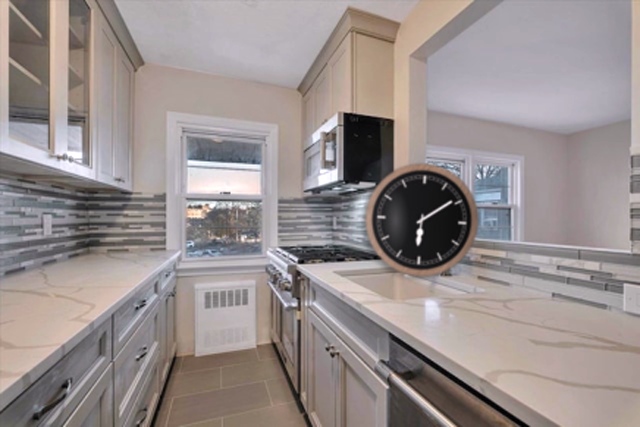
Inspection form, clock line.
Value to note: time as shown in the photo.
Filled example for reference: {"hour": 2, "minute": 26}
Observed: {"hour": 6, "minute": 9}
